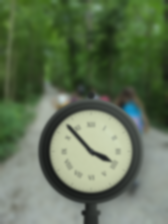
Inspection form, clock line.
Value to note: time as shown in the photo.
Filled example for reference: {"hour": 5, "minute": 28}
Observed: {"hour": 3, "minute": 53}
